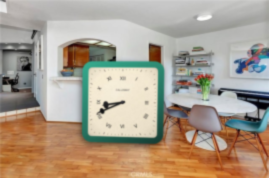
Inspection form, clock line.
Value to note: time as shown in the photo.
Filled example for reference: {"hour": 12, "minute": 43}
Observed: {"hour": 8, "minute": 41}
